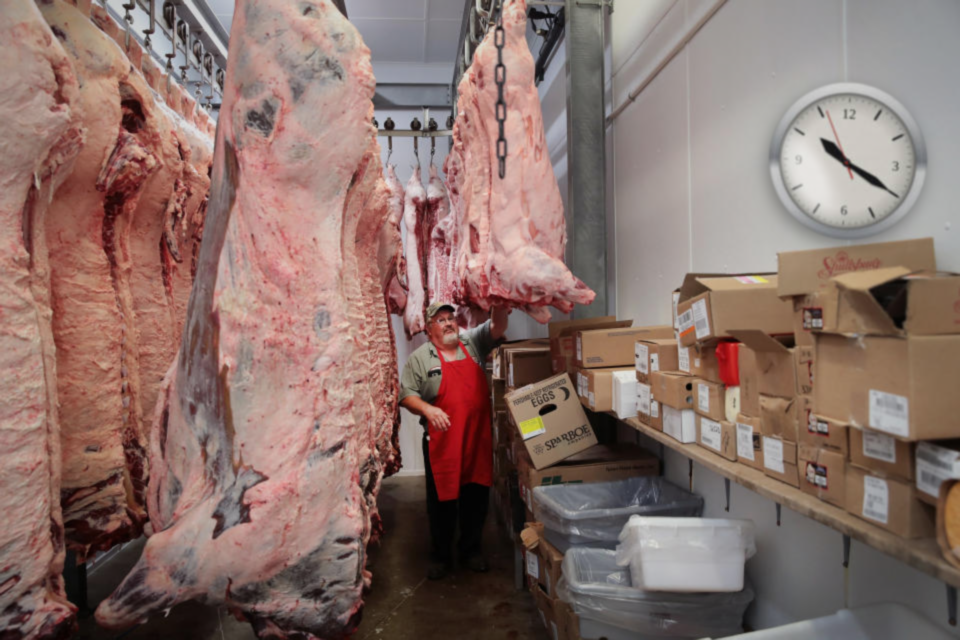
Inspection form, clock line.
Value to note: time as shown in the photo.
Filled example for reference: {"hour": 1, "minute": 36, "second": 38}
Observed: {"hour": 10, "minute": 19, "second": 56}
